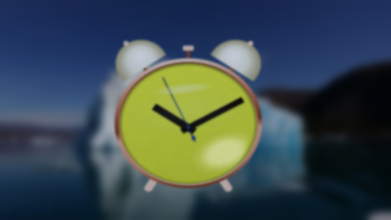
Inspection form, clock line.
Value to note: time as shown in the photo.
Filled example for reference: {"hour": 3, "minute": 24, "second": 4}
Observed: {"hour": 10, "minute": 9, "second": 56}
